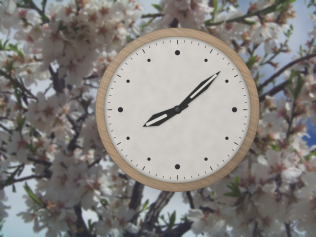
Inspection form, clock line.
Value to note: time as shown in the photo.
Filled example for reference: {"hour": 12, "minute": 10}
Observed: {"hour": 8, "minute": 8}
